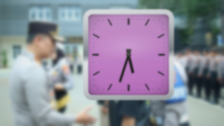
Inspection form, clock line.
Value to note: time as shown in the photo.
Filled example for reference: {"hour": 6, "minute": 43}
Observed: {"hour": 5, "minute": 33}
